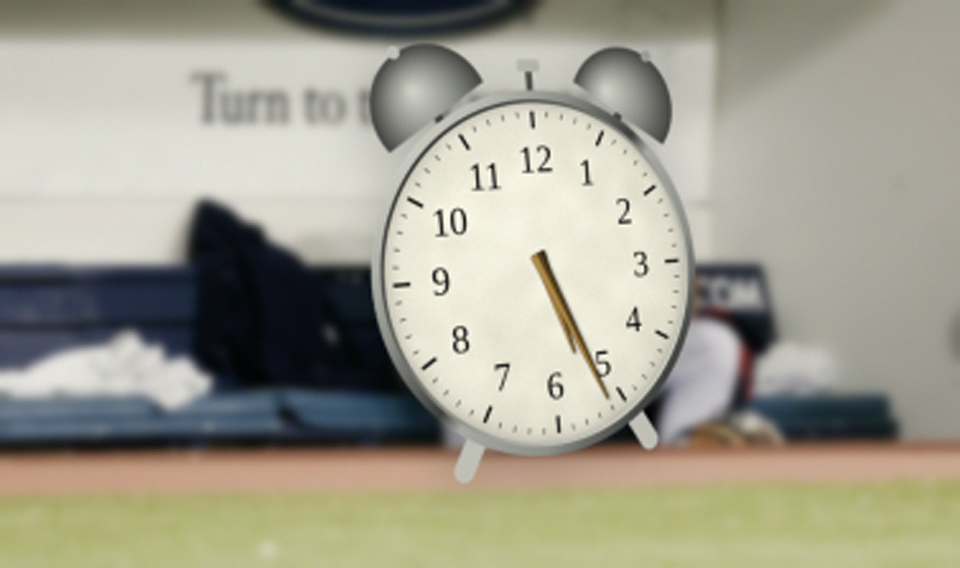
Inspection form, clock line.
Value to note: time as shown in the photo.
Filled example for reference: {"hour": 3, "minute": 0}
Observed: {"hour": 5, "minute": 26}
